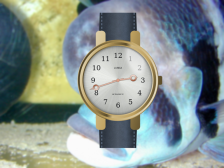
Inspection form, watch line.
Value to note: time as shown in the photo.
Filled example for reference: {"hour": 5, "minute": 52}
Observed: {"hour": 2, "minute": 42}
